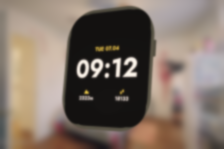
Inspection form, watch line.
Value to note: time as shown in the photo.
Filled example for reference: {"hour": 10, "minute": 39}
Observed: {"hour": 9, "minute": 12}
